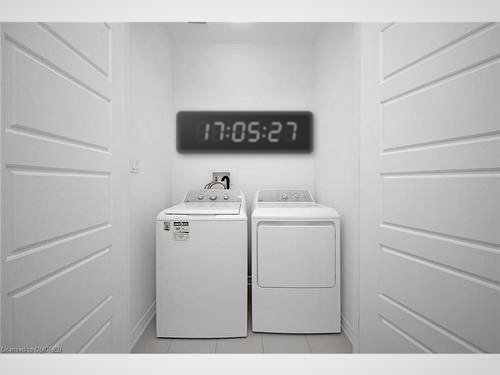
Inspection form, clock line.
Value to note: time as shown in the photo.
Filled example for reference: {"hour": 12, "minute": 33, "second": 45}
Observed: {"hour": 17, "minute": 5, "second": 27}
